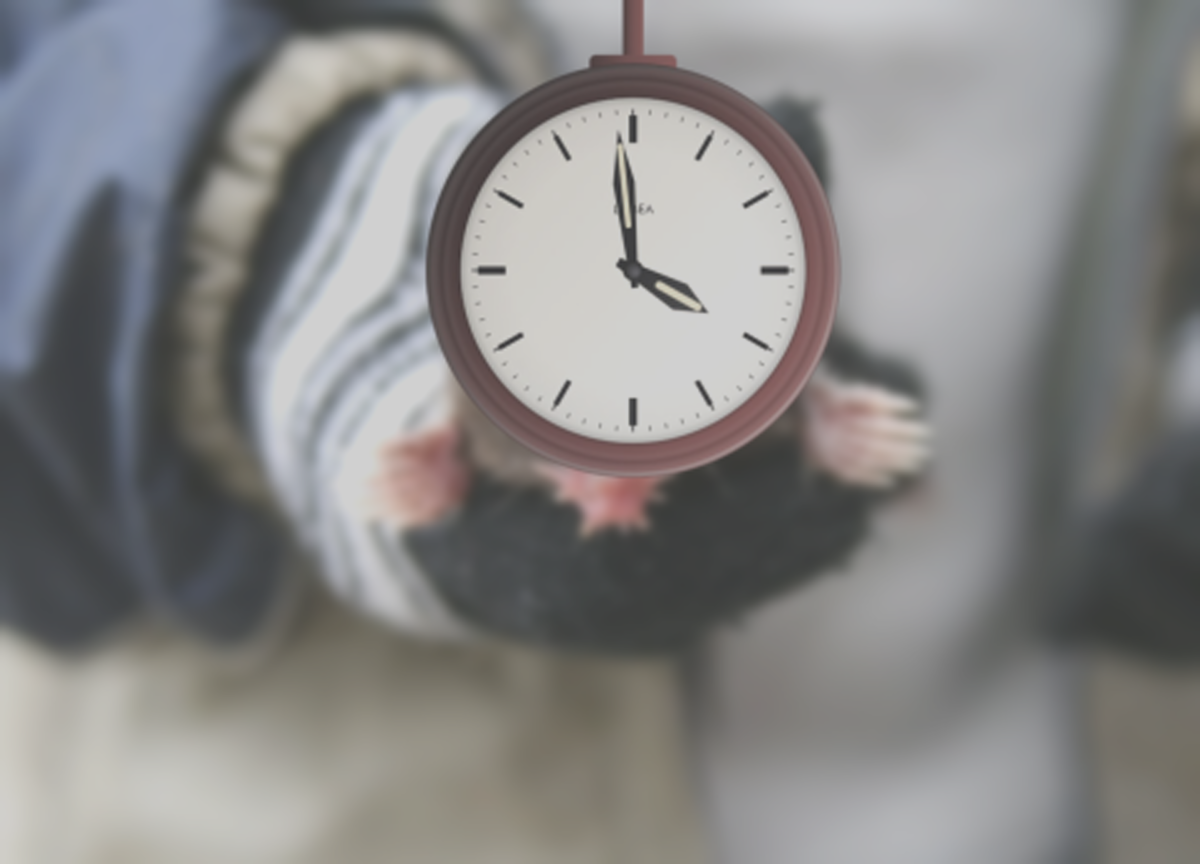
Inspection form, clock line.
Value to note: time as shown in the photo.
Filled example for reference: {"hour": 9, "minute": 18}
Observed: {"hour": 3, "minute": 59}
